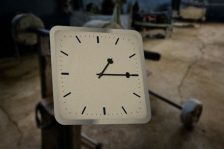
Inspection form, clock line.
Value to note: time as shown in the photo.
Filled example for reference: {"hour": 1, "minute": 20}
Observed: {"hour": 1, "minute": 15}
